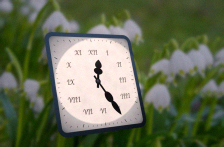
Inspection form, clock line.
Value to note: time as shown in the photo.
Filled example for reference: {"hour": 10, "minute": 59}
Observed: {"hour": 12, "minute": 25}
